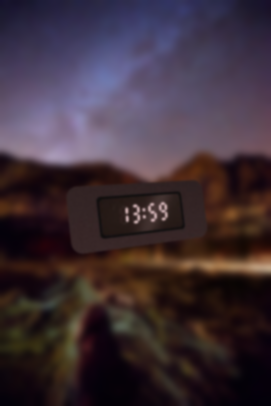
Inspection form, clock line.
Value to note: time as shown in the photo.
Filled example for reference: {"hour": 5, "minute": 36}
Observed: {"hour": 13, "minute": 59}
